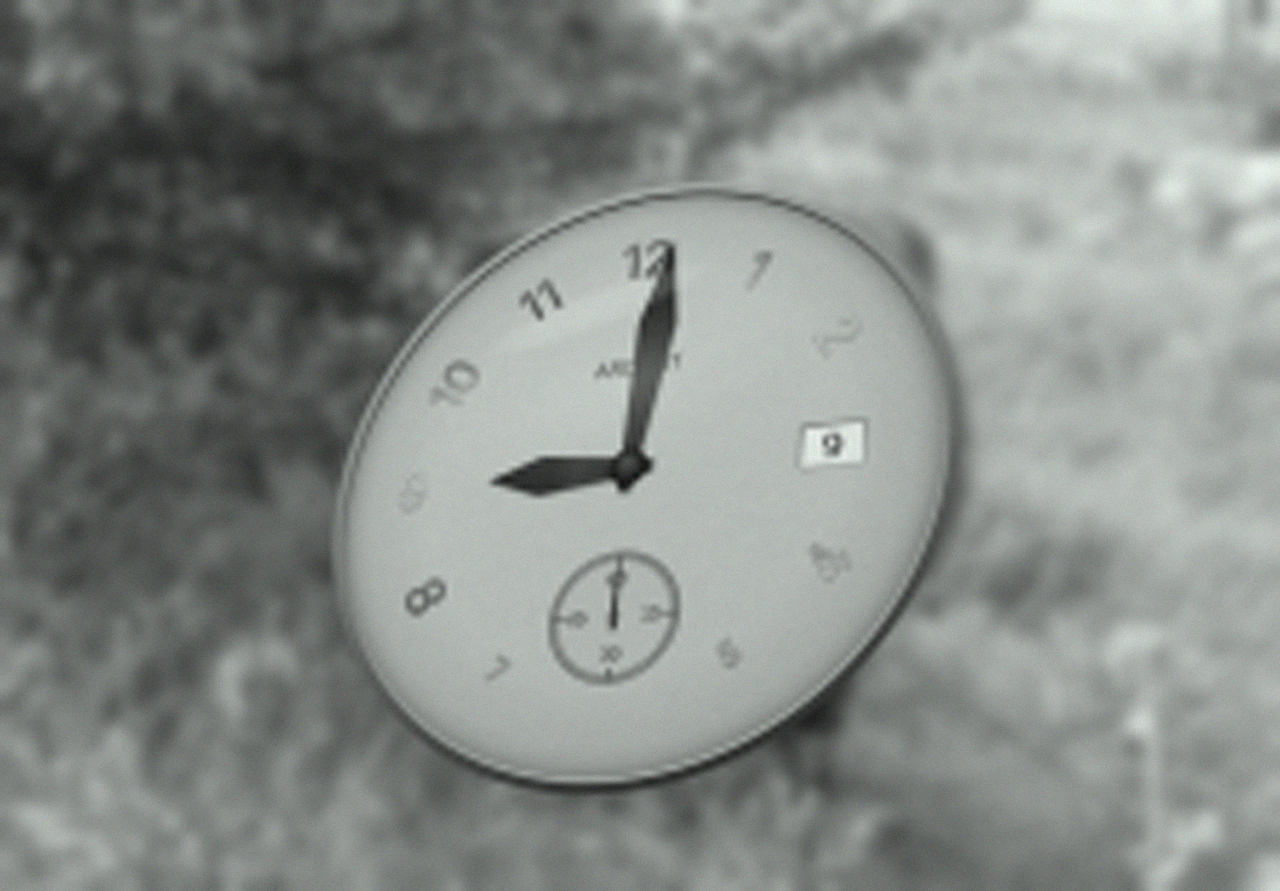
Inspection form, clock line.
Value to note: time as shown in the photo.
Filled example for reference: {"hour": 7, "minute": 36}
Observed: {"hour": 9, "minute": 1}
